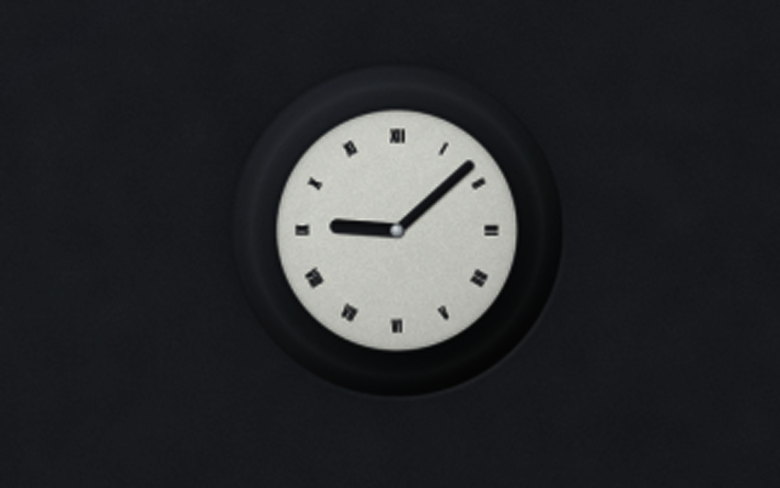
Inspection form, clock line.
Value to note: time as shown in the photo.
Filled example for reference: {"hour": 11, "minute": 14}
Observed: {"hour": 9, "minute": 8}
